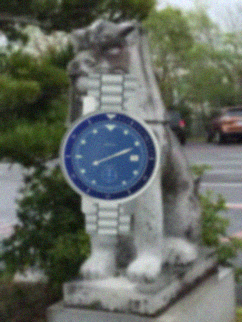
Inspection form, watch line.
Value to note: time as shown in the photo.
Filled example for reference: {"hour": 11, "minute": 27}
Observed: {"hour": 8, "minute": 11}
